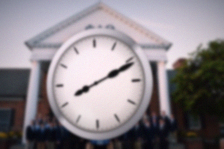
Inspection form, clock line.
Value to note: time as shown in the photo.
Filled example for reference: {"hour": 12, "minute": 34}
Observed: {"hour": 8, "minute": 11}
